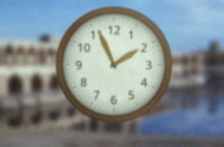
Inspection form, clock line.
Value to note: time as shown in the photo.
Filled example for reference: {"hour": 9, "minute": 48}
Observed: {"hour": 1, "minute": 56}
